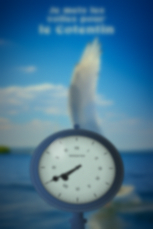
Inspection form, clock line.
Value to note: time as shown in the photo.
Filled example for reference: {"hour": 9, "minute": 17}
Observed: {"hour": 7, "minute": 40}
